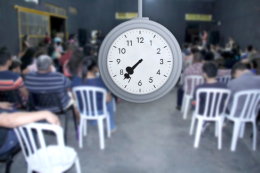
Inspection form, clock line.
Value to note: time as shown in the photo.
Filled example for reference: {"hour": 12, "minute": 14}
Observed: {"hour": 7, "minute": 37}
